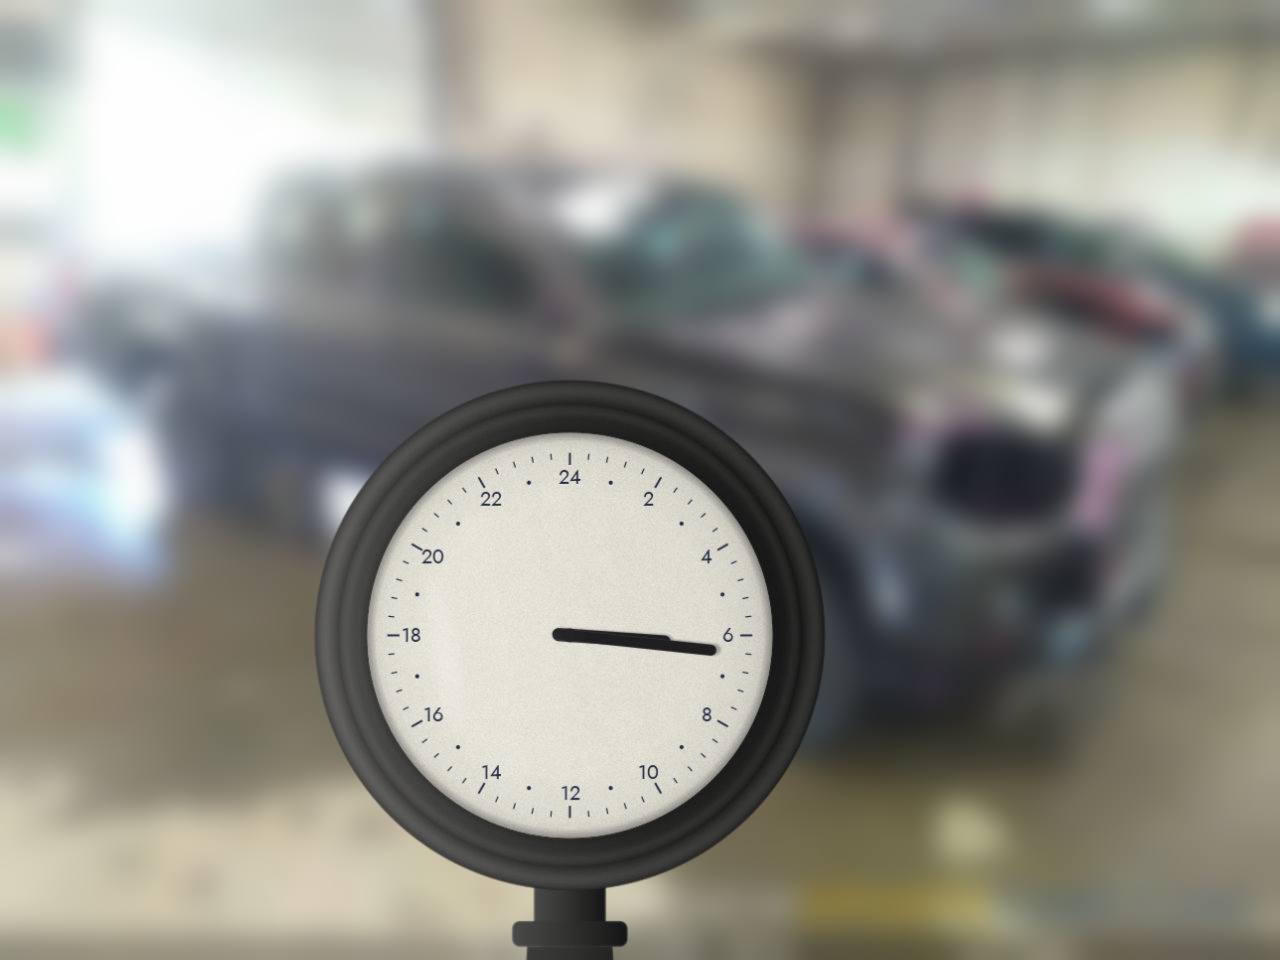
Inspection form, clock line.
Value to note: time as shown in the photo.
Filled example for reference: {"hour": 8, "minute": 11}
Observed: {"hour": 6, "minute": 16}
